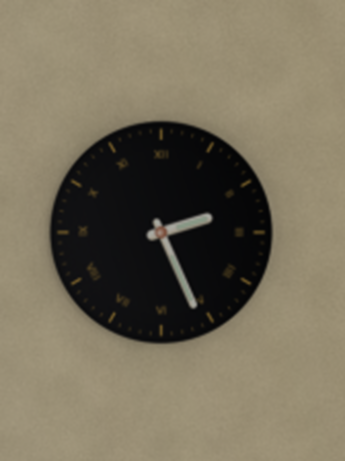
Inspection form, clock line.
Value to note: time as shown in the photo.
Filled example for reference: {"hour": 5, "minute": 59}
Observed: {"hour": 2, "minute": 26}
